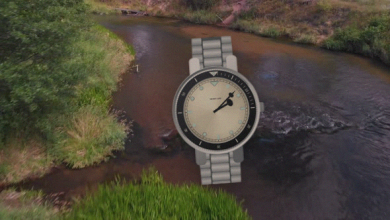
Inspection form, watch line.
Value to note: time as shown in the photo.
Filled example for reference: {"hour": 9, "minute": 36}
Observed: {"hour": 2, "minute": 8}
